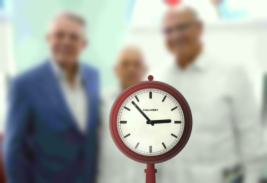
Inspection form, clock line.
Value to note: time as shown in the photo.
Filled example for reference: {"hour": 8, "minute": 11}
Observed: {"hour": 2, "minute": 53}
